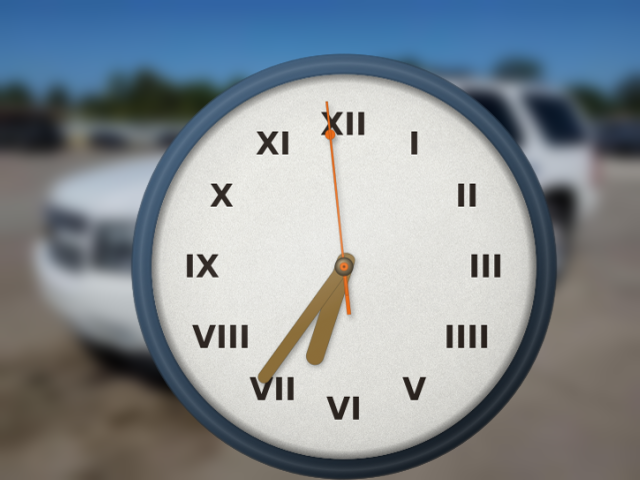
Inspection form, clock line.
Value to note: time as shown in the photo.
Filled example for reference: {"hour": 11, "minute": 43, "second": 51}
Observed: {"hour": 6, "minute": 35, "second": 59}
